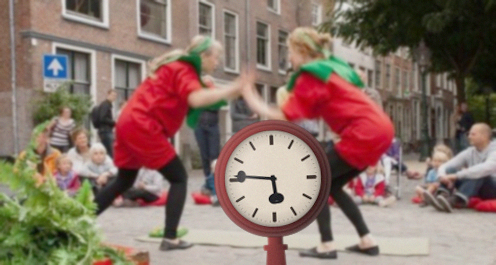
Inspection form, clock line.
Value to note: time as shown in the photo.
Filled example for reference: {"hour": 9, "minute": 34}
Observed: {"hour": 5, "minute": 46}
